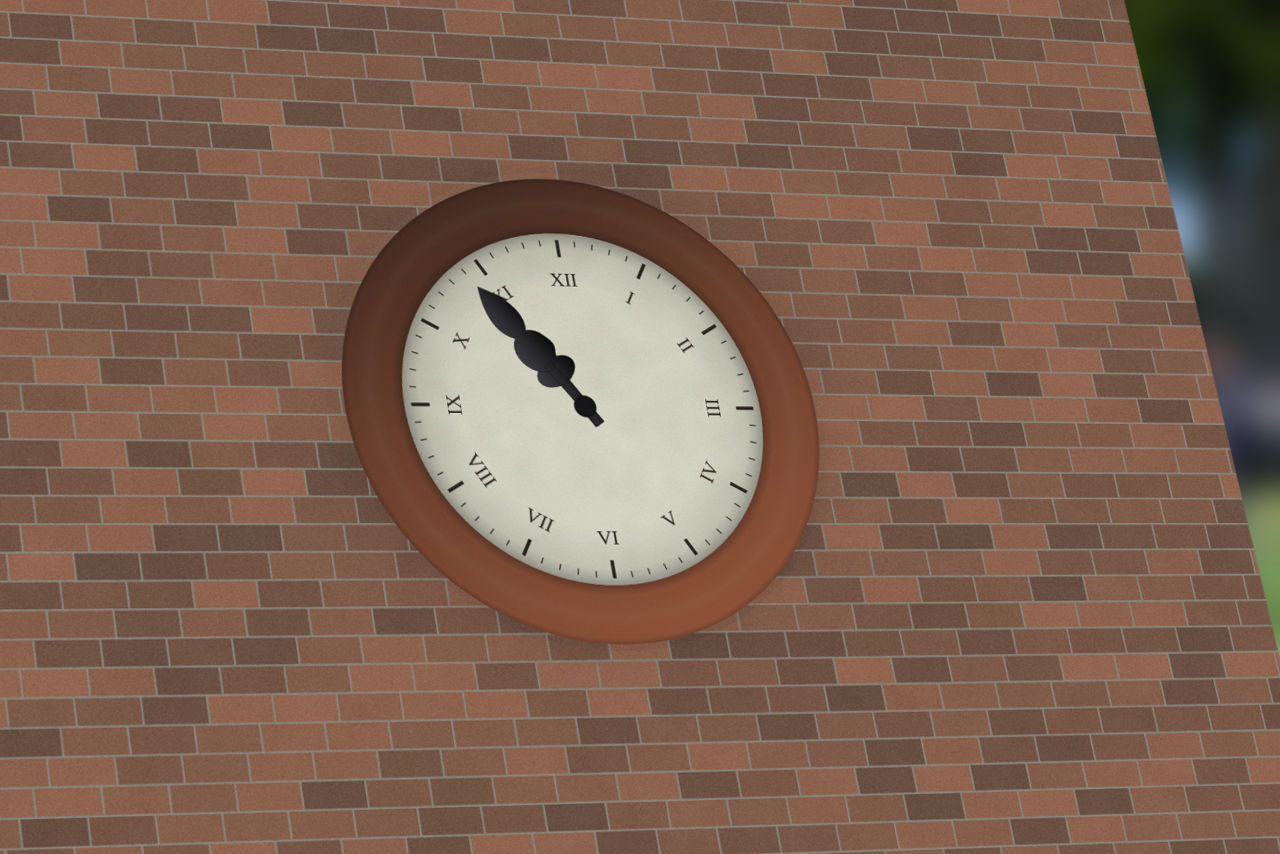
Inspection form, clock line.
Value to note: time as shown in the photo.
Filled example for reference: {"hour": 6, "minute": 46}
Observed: {"hour": 10, "minute": 54}
